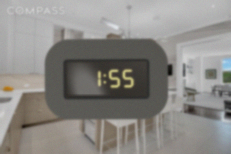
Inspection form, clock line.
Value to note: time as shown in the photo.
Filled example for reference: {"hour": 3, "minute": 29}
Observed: {"hour": 1, "minute": 55}
